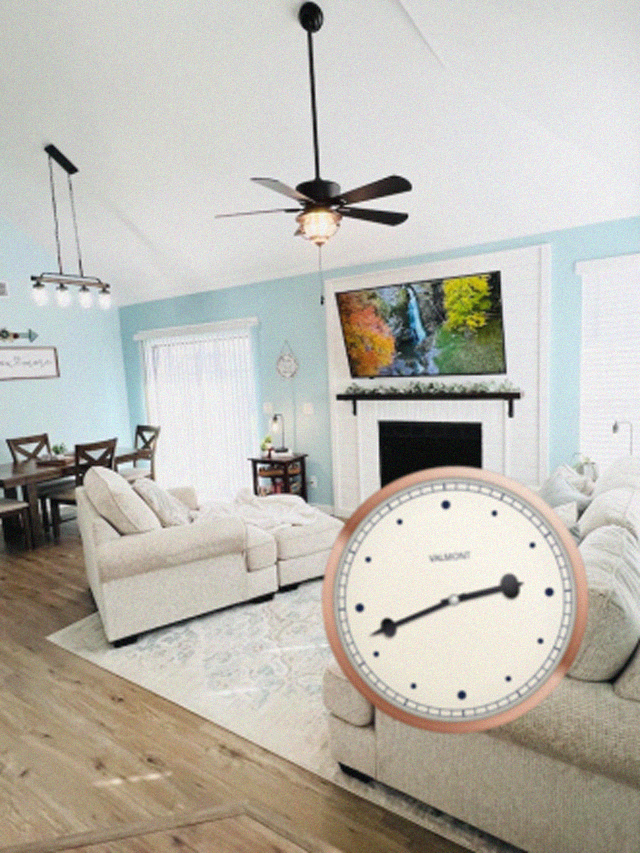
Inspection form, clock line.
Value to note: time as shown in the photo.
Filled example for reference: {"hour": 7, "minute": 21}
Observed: {"hour": 2, "minute": 42}
